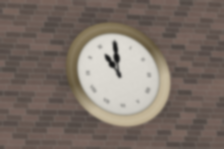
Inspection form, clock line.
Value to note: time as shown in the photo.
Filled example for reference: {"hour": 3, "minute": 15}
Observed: {"hour": 11, "minute": 0}
